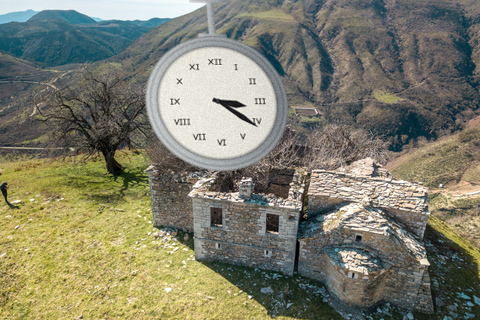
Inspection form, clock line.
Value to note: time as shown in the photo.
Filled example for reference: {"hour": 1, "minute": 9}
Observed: {"hour": 3, "minute": 21}
